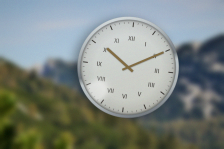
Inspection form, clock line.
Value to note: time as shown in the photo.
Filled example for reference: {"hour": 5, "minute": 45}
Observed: {"hour": 10, "minute": 10}
